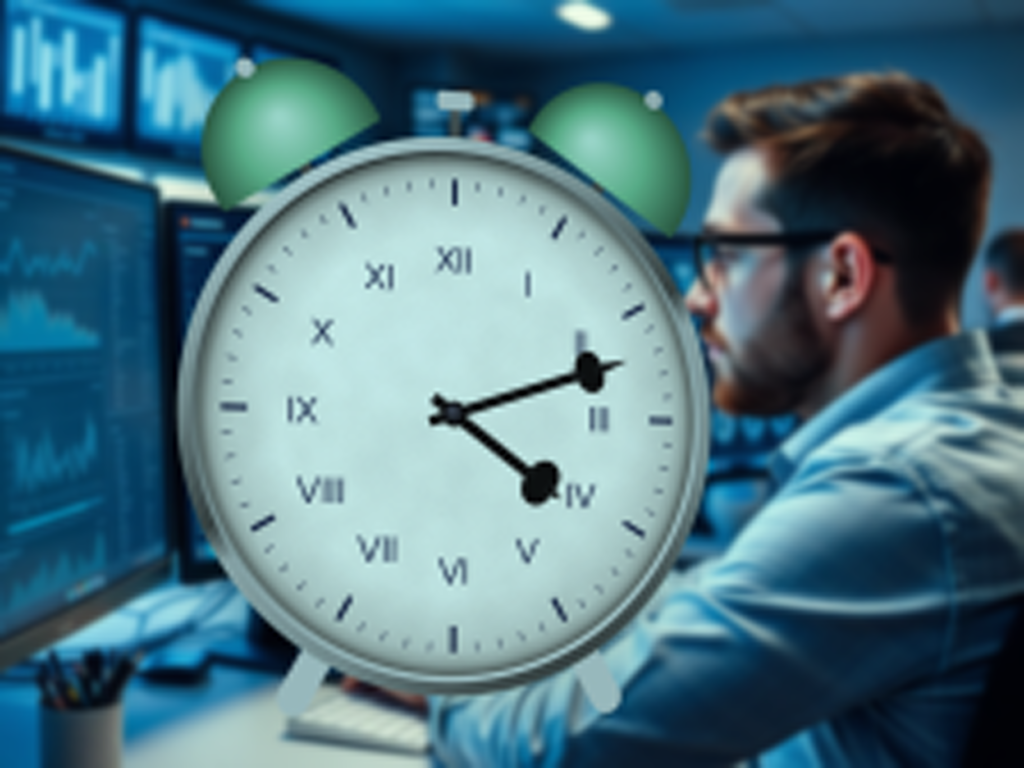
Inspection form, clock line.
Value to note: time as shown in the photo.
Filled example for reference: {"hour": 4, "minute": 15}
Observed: {"hour": 4, "minute": 12}
